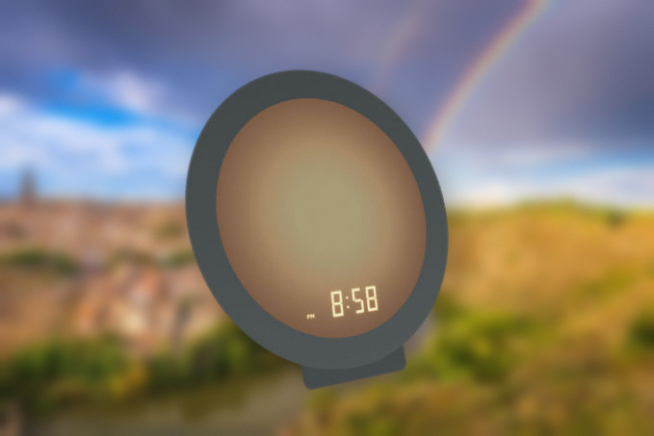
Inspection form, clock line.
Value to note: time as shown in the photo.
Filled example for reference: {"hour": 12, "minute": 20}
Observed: {"hour": 8, "minute": 58}
